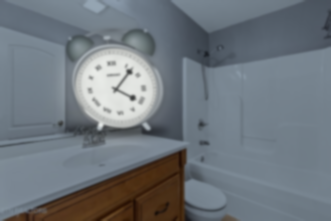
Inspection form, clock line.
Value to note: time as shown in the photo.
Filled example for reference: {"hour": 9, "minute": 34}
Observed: {"hour": 4, "minute": 7}
